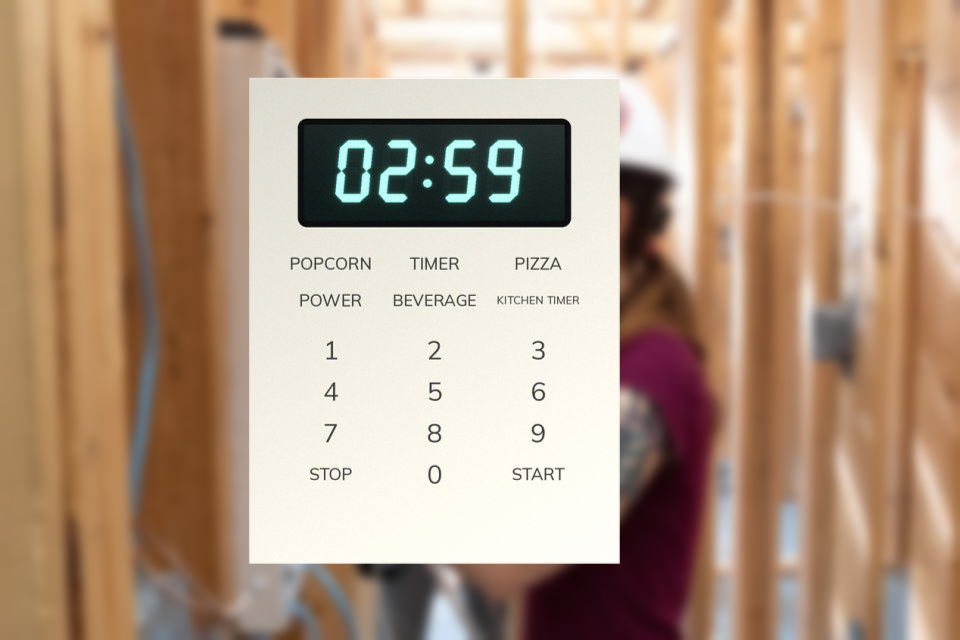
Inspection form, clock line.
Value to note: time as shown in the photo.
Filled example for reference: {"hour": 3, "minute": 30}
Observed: {"hour": 2, "minute": 59}
